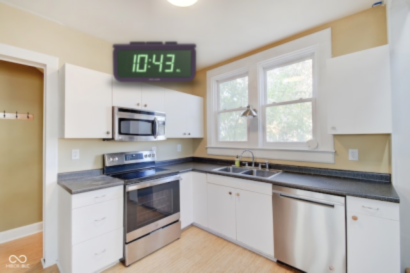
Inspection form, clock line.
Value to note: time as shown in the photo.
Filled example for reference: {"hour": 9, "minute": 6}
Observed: {"hour": 10, "minute": 43}
